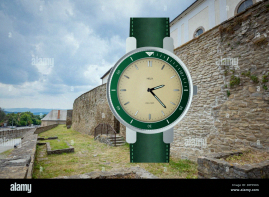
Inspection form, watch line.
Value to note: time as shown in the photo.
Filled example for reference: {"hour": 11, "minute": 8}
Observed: {"hour": 2, "minute": 23}
